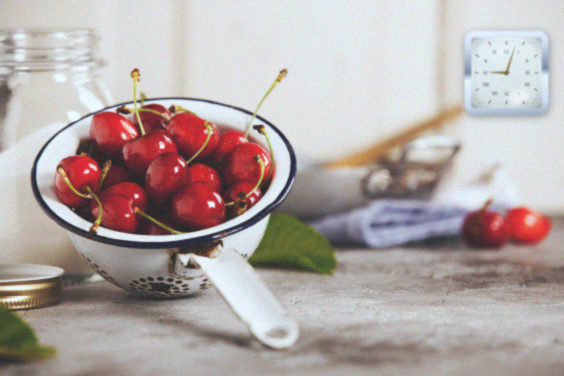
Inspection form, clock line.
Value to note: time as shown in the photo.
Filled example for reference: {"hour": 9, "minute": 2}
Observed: {"hour": 9, "minute": 3}
